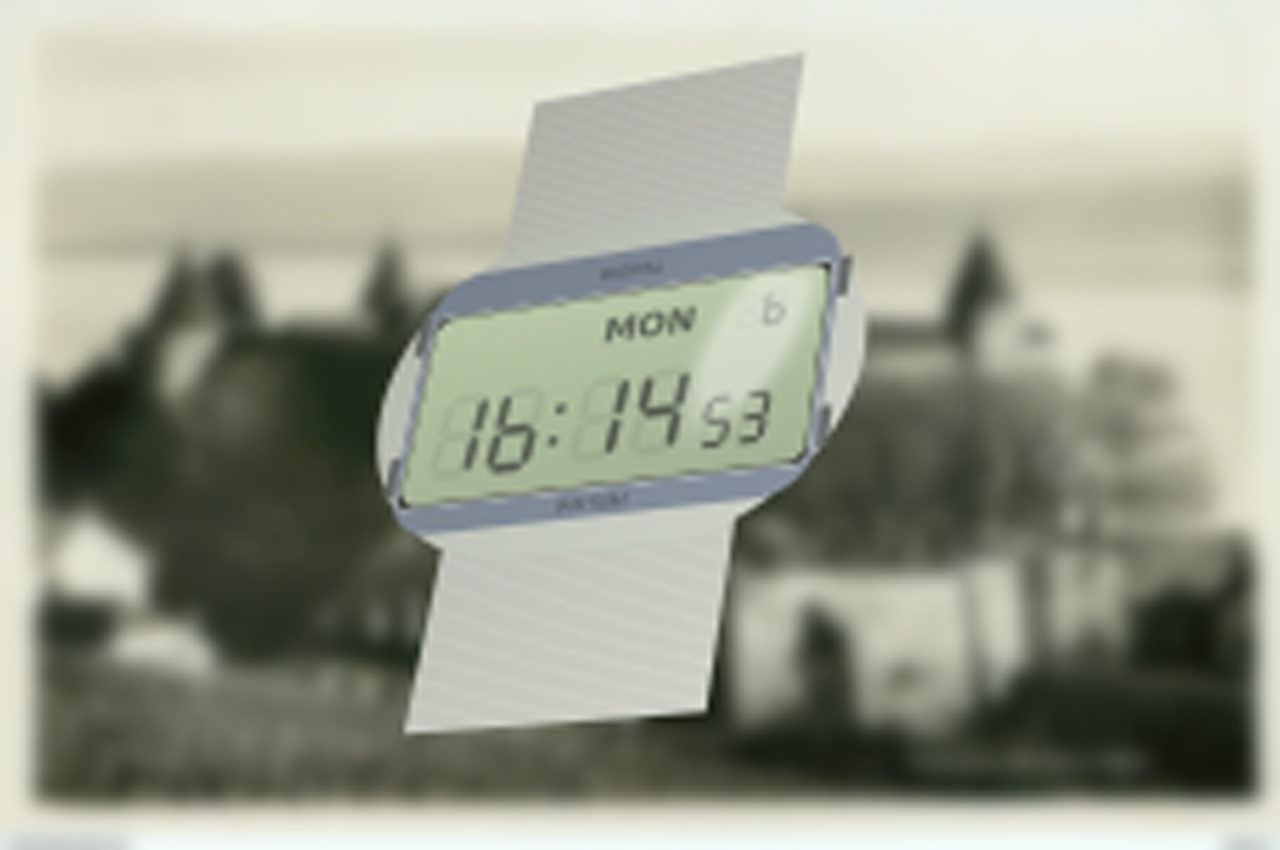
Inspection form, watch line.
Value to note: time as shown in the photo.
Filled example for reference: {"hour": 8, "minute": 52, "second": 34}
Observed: {"hour": 16, "minute": 14, "second": 53}
